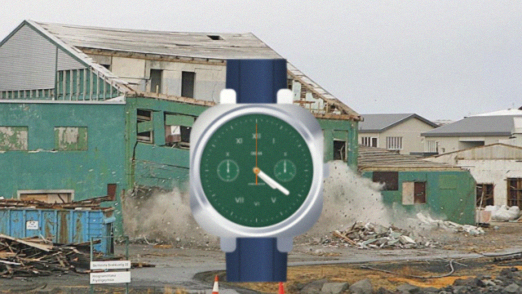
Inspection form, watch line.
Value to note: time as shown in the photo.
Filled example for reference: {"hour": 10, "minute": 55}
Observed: {"hour": 4, "minute": 21}
